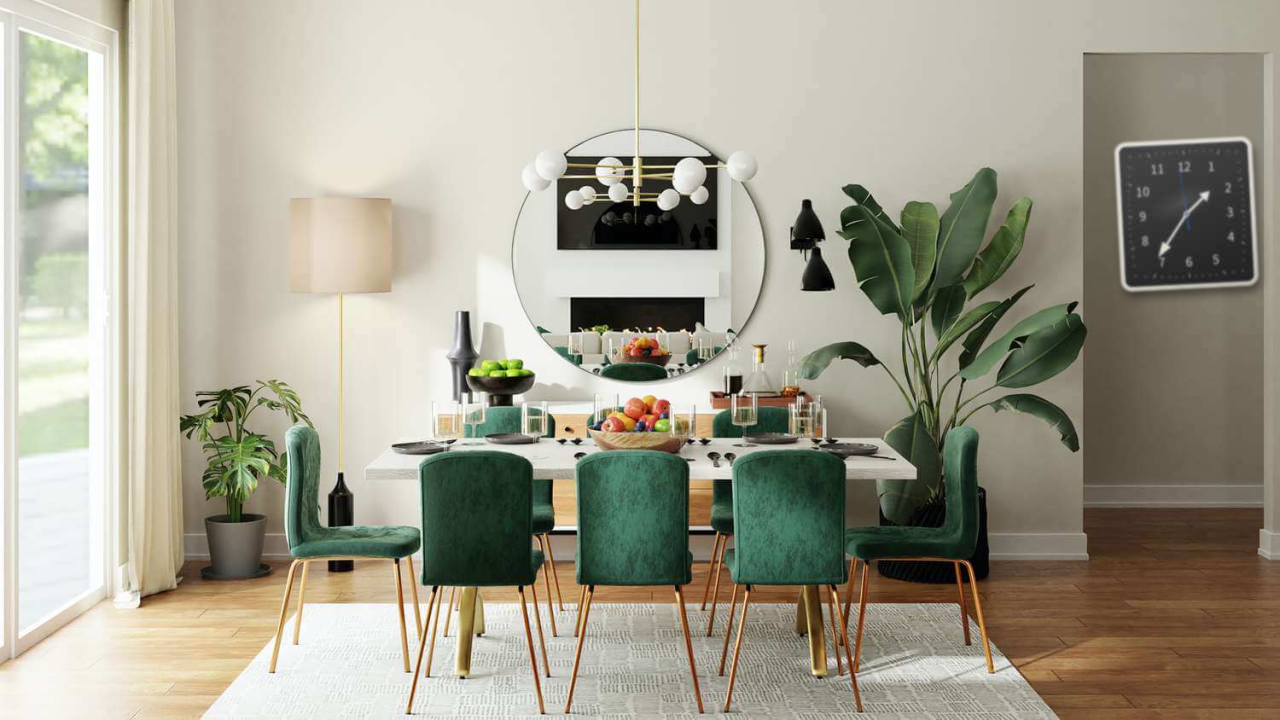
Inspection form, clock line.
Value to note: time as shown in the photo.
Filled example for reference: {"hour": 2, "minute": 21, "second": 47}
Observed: {"hour": 1, "minute": 35, "second": 59}
